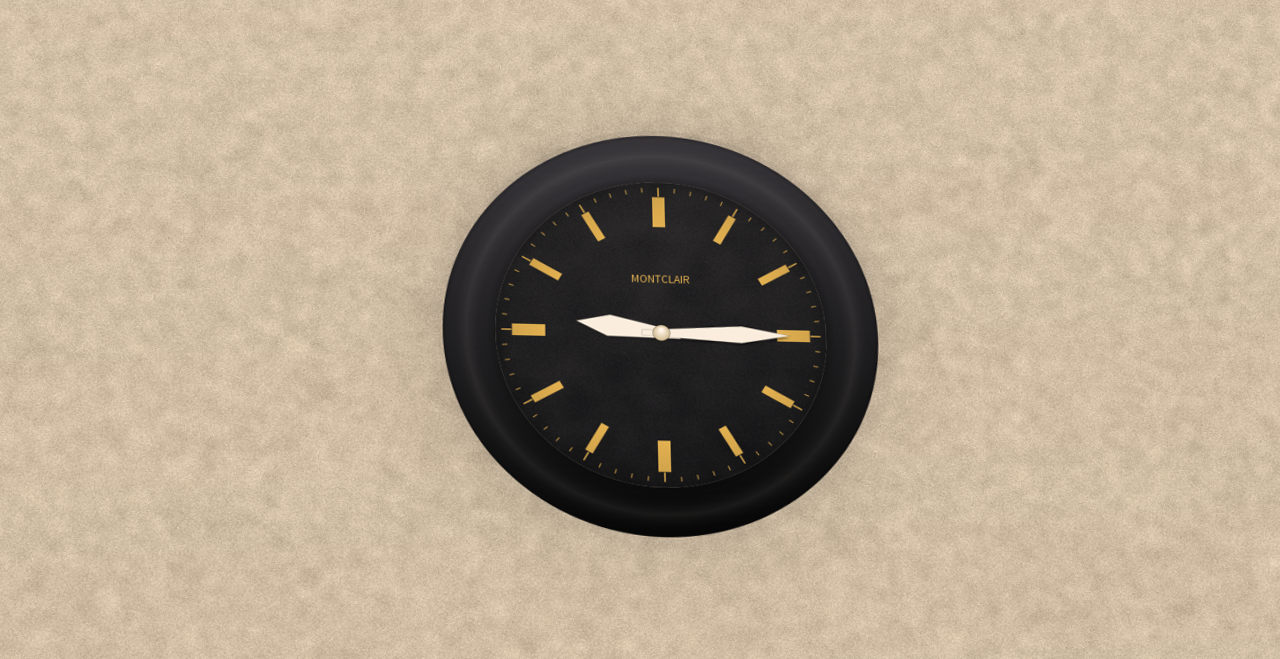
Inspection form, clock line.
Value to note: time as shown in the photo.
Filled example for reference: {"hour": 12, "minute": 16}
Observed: {"hour": 9, "minute": 15}
